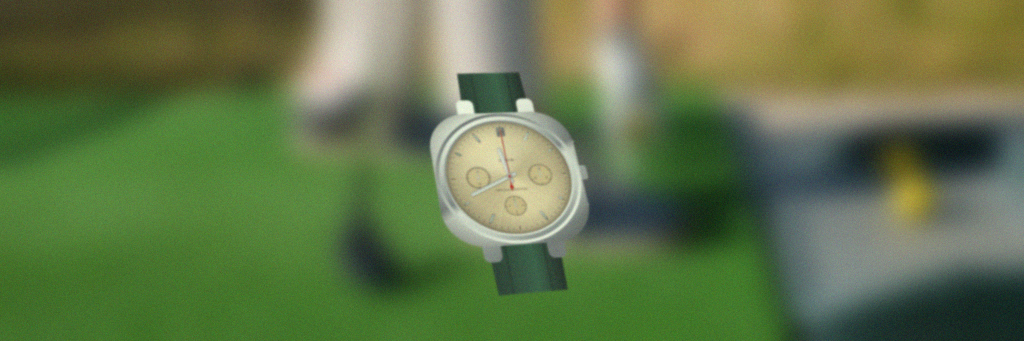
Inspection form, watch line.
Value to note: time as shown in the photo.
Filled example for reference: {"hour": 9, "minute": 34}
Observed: {"hour": 11, "minute": 41}
